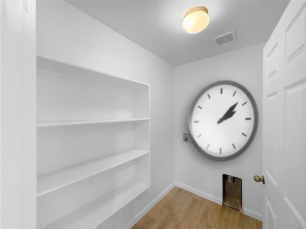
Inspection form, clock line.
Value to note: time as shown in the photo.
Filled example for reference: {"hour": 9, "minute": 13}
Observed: {"hour": 2, "minute": 8}
